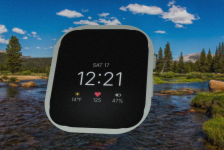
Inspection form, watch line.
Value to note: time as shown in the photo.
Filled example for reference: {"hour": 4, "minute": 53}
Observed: {"hour": 12, "minute": 21}
